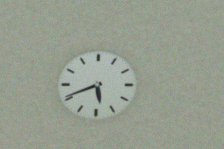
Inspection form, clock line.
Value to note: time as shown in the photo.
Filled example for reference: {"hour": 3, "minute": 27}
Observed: {"hour": 5, "minute": 41}
